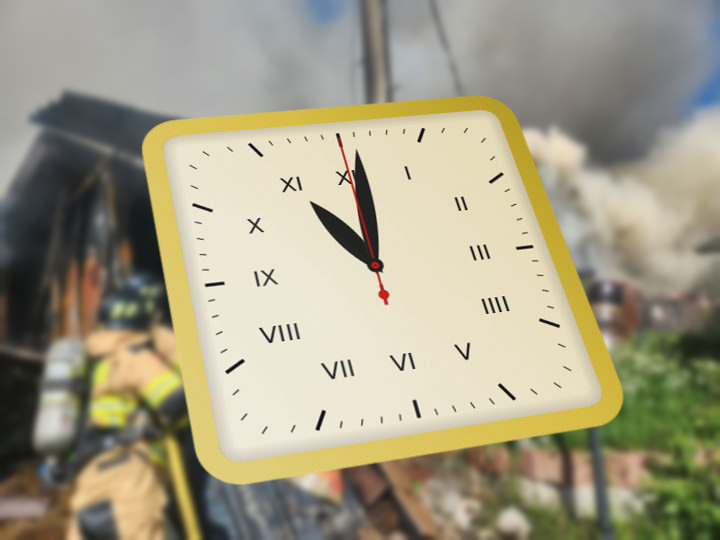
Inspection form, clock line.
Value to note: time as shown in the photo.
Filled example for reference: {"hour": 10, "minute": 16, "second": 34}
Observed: {"hour": 11, "minute": 1, "second": 0}
